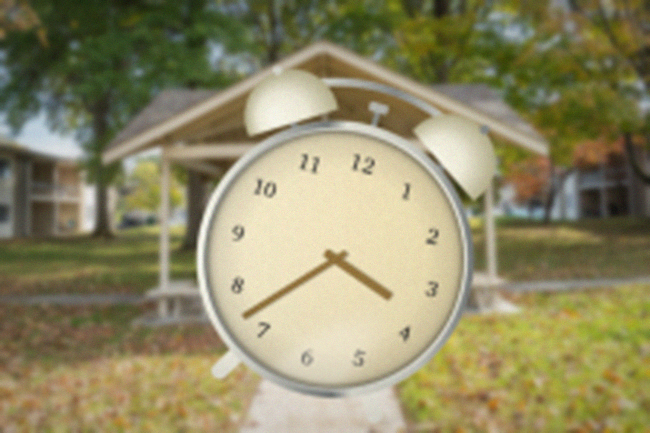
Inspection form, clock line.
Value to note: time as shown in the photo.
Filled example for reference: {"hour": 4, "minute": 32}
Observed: {"hour": 3, "minute": 37}
